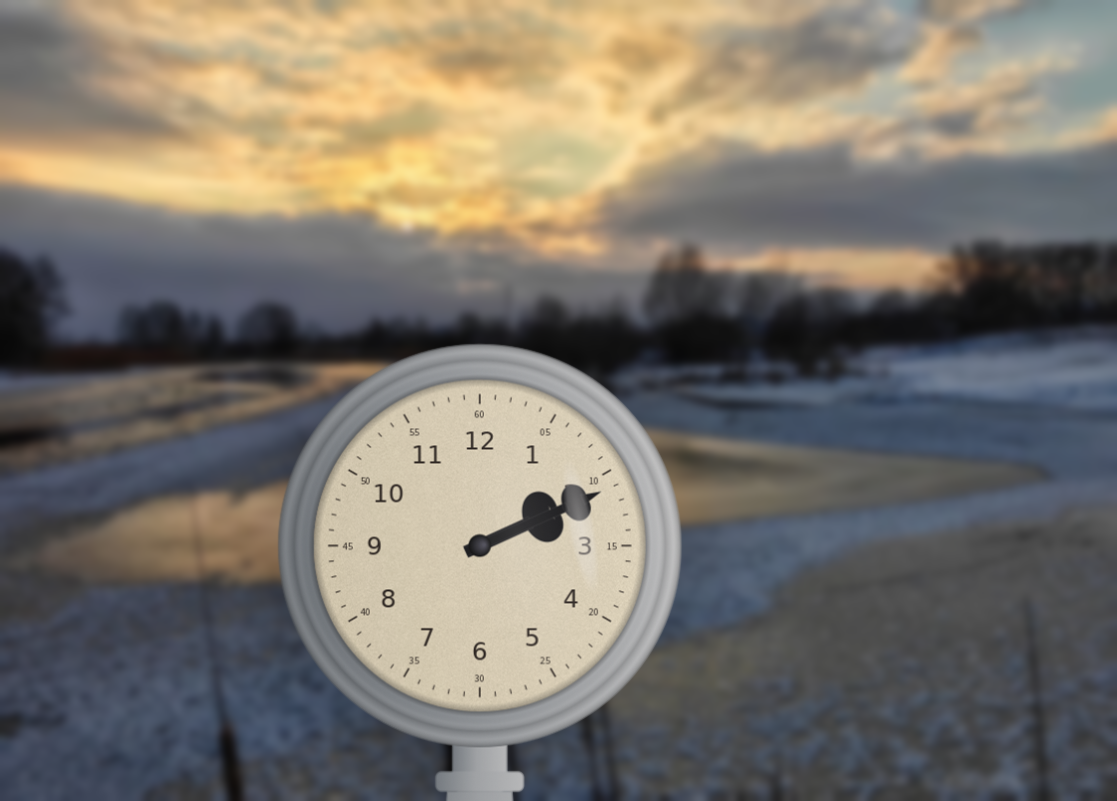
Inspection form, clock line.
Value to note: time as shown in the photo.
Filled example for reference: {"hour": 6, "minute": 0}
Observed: {"hour": 2, "minute": 11}
